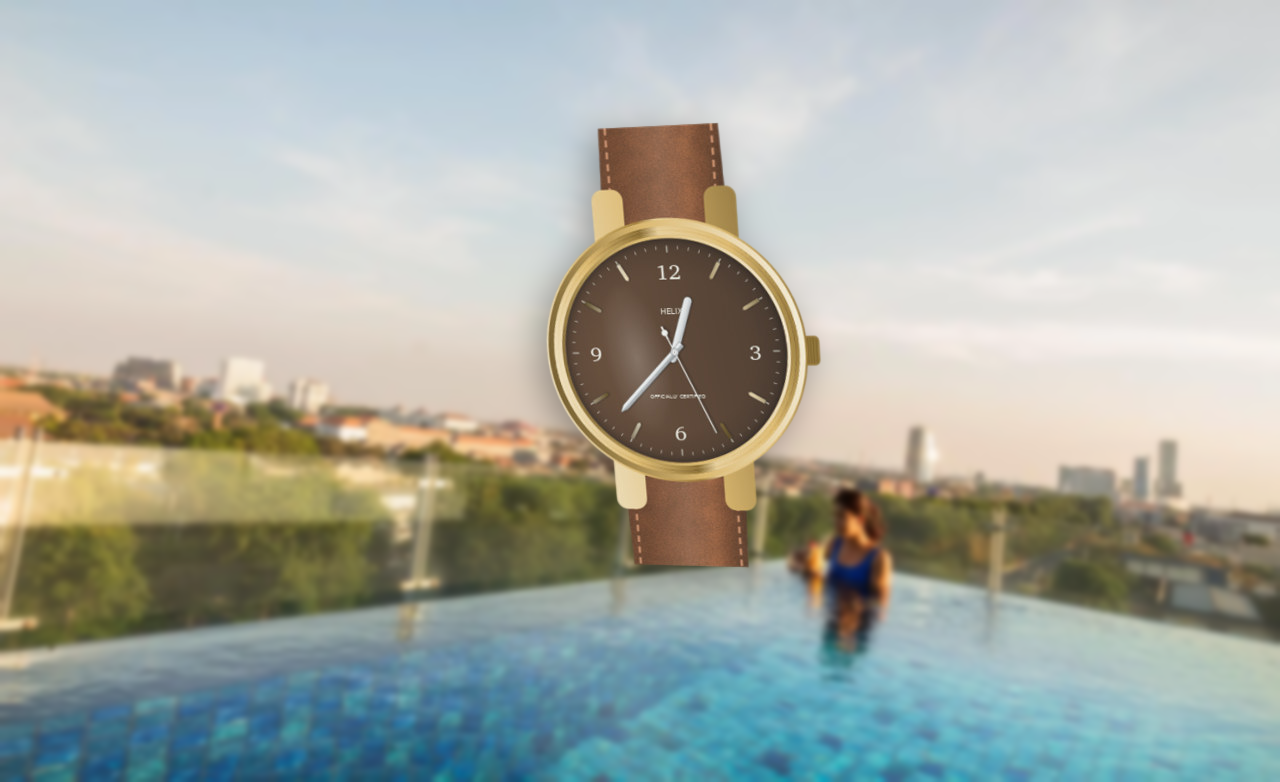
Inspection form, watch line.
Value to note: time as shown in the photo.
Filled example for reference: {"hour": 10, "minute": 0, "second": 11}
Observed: {"hour": 12, "minute": 37, "second": 26}
